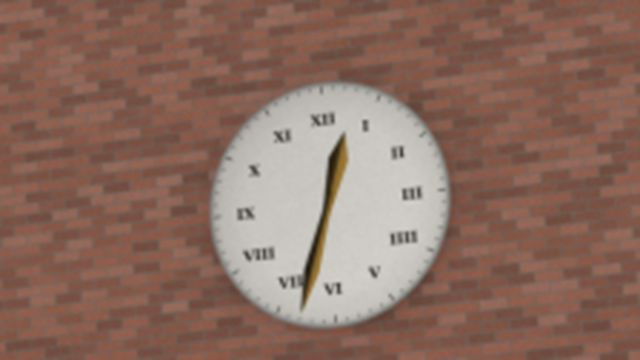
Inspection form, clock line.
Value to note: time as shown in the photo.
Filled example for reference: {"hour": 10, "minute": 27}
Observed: {"hour": 12, "minute": 33}
